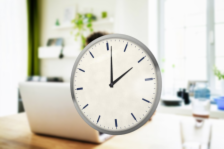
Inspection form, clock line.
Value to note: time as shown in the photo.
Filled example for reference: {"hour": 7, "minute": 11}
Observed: {"hour": 2, "minute": 1}
